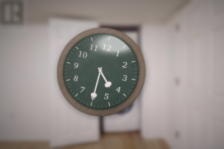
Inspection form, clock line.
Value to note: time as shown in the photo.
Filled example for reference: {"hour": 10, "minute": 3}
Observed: {"hour": 4, "minute": 30}
